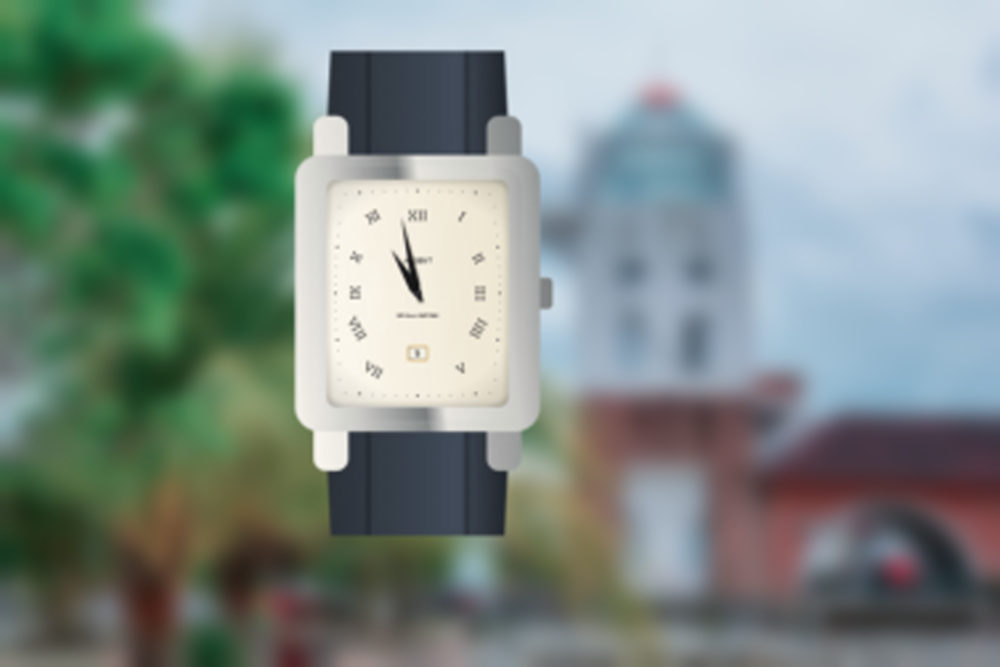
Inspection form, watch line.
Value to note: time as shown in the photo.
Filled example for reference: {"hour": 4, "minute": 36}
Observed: {"hour": 10, "minute": 58}
